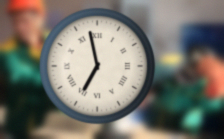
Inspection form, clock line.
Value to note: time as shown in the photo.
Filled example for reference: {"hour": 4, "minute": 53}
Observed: {"hour": 6, "minute": 58}
